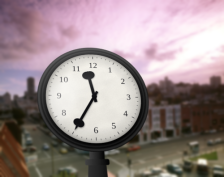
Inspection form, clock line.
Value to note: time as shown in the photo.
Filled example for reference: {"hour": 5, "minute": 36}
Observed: {"hour": 11, "minute": 35}
